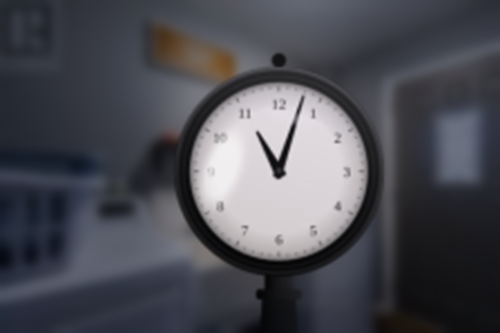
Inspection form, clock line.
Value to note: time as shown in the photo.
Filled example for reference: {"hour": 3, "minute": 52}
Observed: {"hour": 11, "minute": 3}
